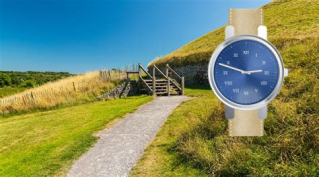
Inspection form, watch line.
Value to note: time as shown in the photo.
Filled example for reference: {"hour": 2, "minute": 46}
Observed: {"hour": 2, "minute": 48}
